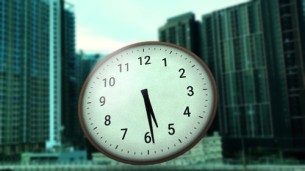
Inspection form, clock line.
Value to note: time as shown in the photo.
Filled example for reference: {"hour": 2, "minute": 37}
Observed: {"hour": 5, "minute": 29}
